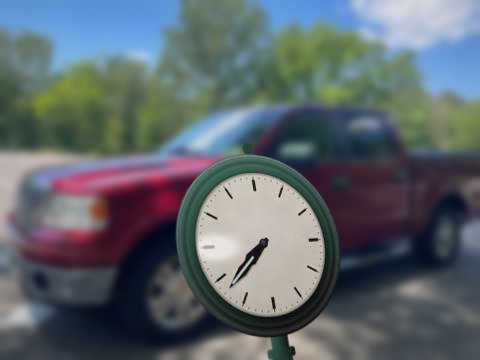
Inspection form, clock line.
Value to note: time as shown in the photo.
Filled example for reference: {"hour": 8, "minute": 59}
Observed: {"hour": 7, "minute": 38}
